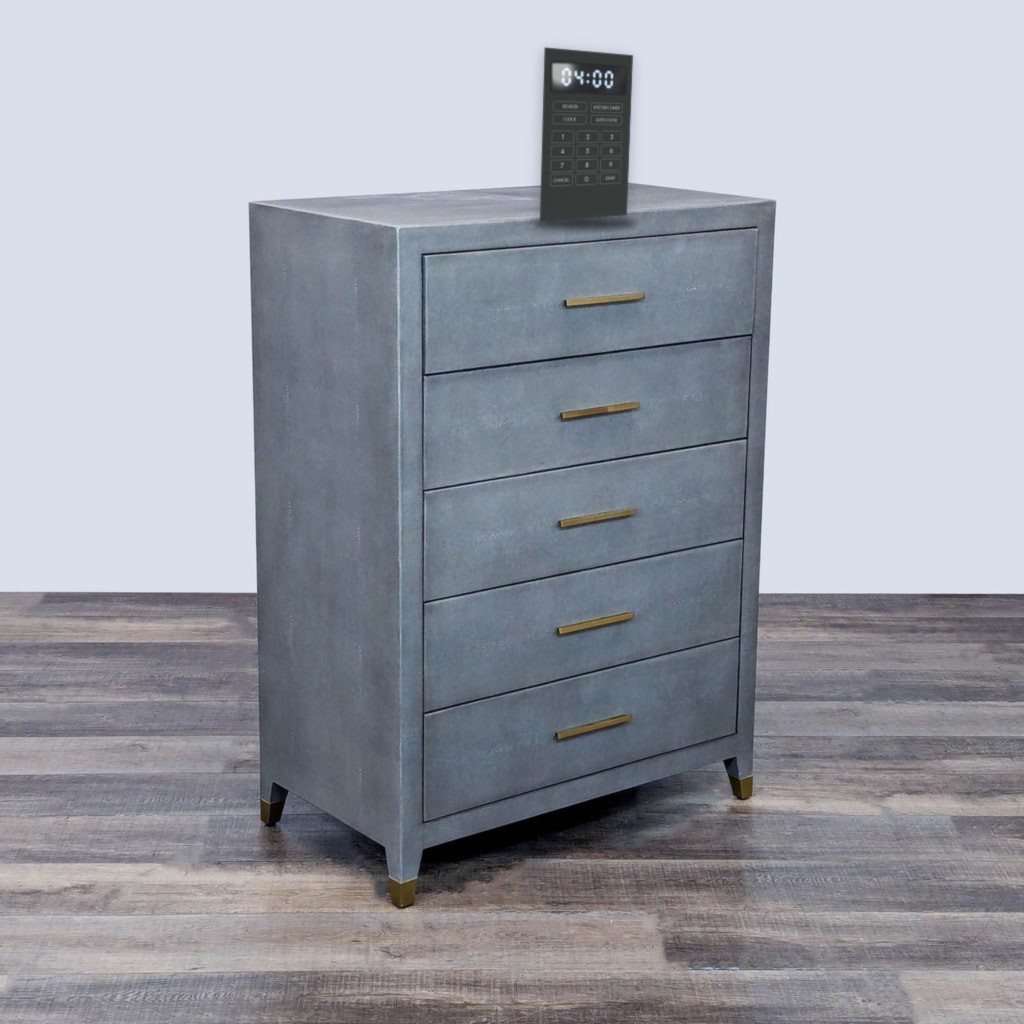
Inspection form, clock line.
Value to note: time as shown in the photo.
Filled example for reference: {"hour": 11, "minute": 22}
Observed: {"hour": 4, "minute": 0}
